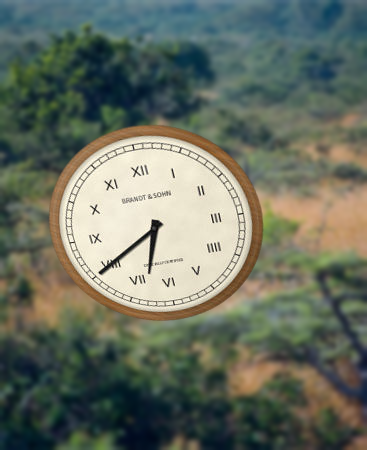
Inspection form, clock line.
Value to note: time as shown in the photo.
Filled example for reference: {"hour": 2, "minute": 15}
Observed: {"hour": 6, "minute": 40}
